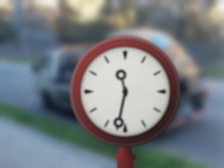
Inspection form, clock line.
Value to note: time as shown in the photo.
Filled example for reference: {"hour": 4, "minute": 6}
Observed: {"hour": 11, "minute": 32}
